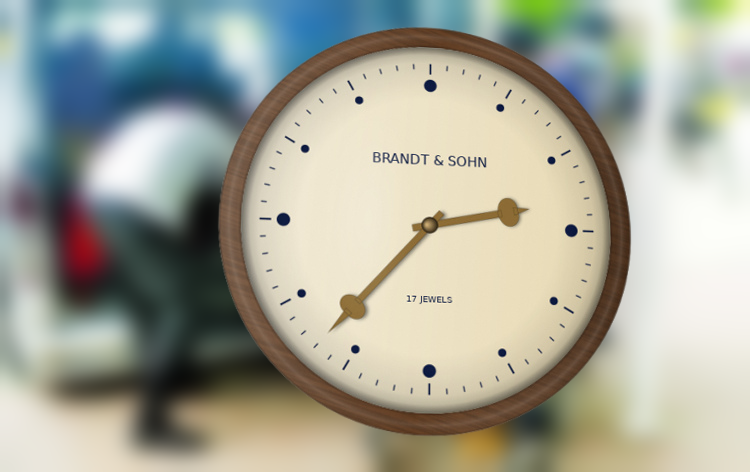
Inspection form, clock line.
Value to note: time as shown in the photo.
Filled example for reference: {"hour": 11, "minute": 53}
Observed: {"hour": 2, "minute": 37}
